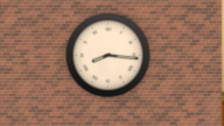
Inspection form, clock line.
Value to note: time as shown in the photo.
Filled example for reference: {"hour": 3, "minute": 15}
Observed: {"hour": 8, "minute": 16}
